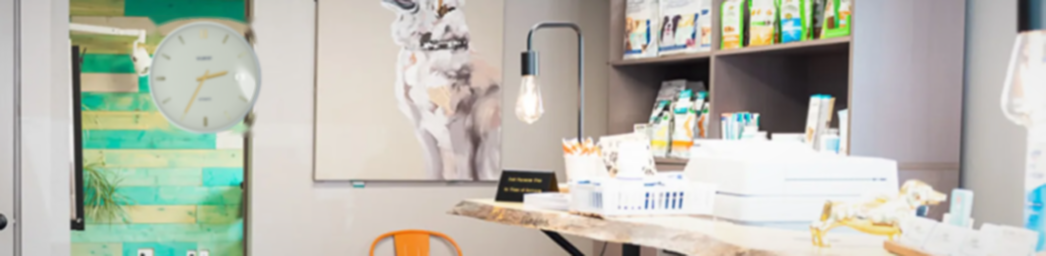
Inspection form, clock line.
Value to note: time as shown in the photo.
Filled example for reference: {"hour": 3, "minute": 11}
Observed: {"hour": 2, "minute": 35}
